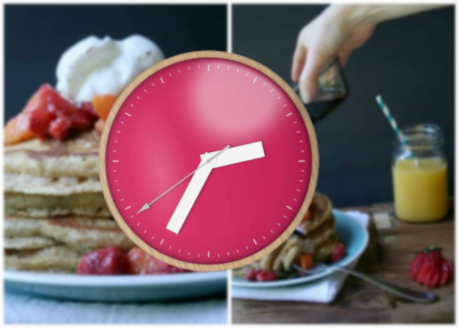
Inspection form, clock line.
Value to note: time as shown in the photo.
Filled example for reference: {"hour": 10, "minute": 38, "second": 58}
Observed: {"hour": 2, "minute": 34, "second": 39}
